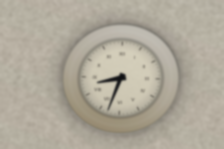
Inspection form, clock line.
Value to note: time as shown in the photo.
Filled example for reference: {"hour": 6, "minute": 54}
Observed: {"hour": 8, "minute": 33}
